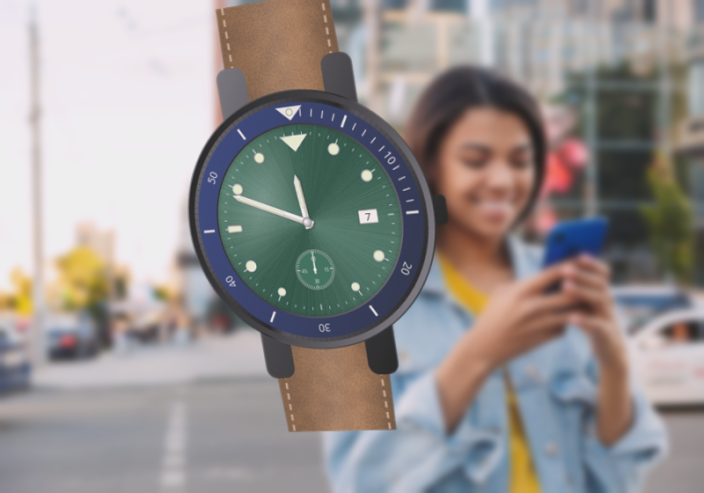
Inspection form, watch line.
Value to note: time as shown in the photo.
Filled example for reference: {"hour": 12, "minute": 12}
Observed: {"hour": 11, "minute": 49}
